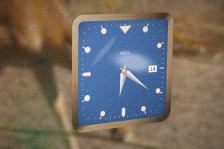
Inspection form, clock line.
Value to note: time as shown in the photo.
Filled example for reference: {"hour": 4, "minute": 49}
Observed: {"hour": 6, "minute": 21}
